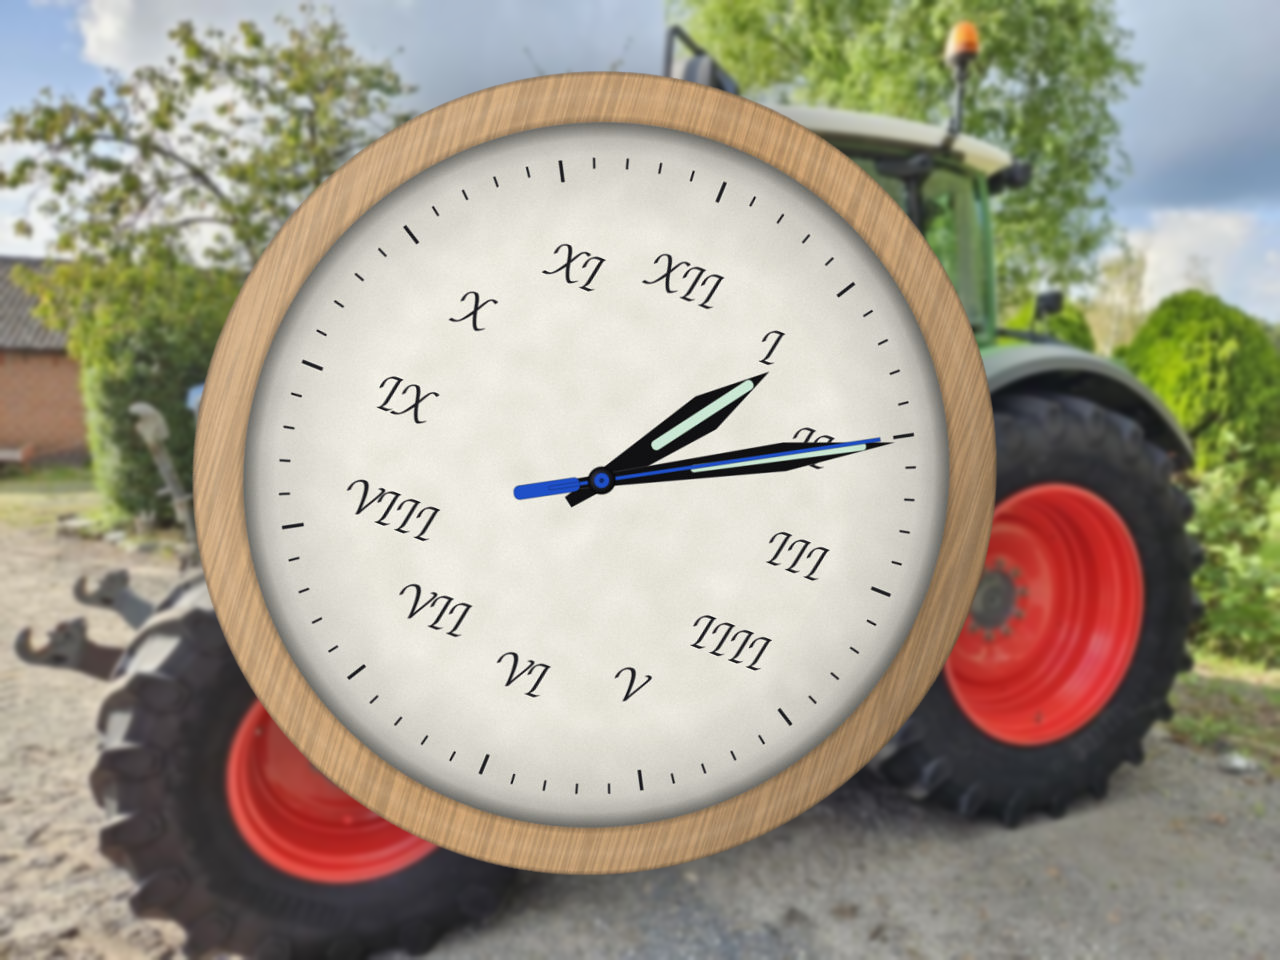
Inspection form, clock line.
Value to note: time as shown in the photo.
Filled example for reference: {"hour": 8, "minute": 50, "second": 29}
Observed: {"hour": 1, "minute": 10, "second": 10}
